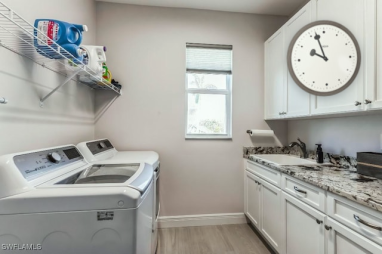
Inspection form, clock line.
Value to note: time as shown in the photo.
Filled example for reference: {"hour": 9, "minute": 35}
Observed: {"hour": 9, "minute": 57}
